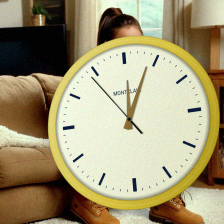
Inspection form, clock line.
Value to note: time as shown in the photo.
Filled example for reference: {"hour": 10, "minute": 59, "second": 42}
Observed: {"hour": 12, "minute": 3, "second": 54}
